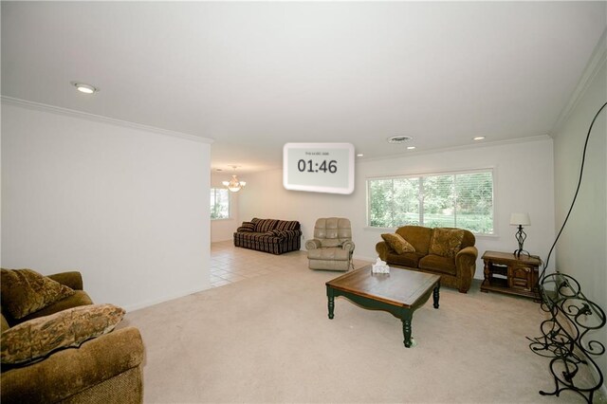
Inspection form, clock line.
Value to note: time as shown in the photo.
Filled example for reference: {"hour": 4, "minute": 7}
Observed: {"hour": 1, "minute": 46}
